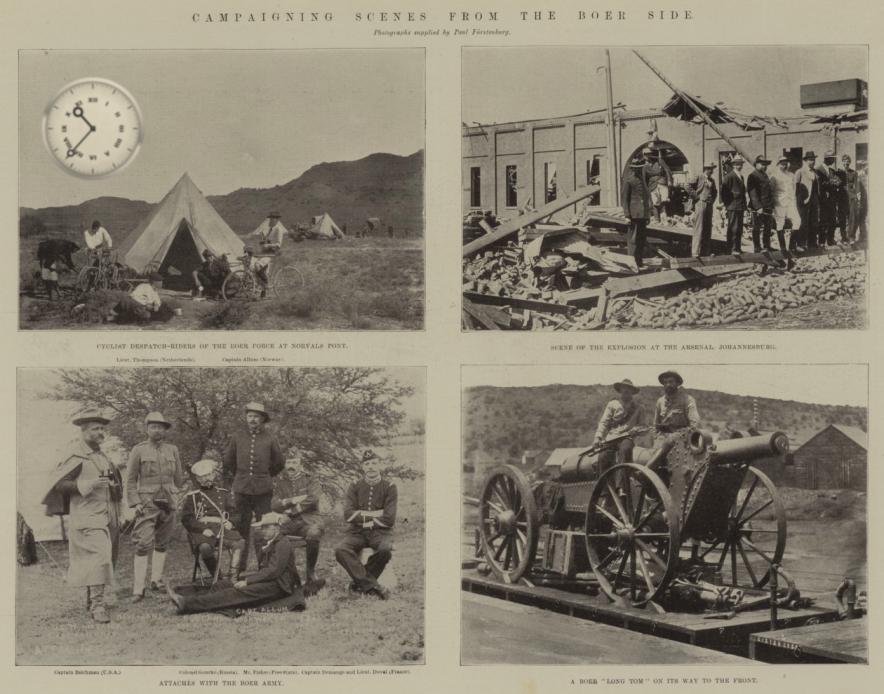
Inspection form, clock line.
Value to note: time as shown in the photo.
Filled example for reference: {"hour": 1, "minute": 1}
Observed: {"hour": 10, "minute": 37}
